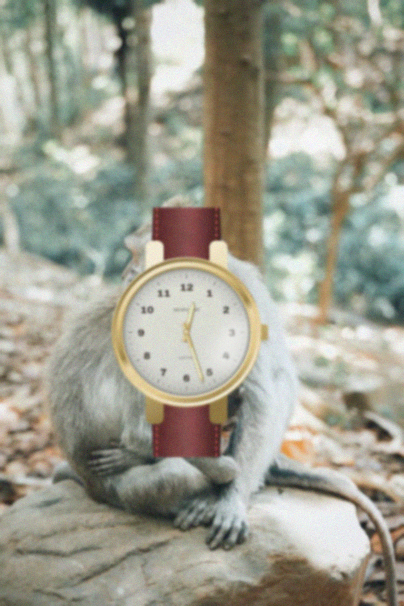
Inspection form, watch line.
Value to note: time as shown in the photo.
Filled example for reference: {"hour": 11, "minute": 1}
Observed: {"hour": 12, "minute": 27}
